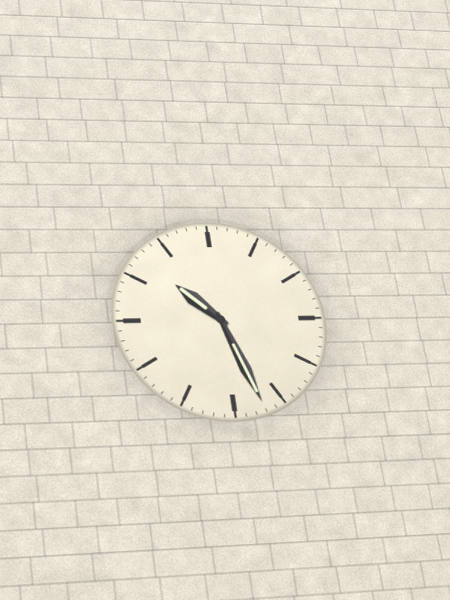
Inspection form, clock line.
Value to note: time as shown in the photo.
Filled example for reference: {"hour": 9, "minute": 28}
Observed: {"hour": 10, "minute": 27}
